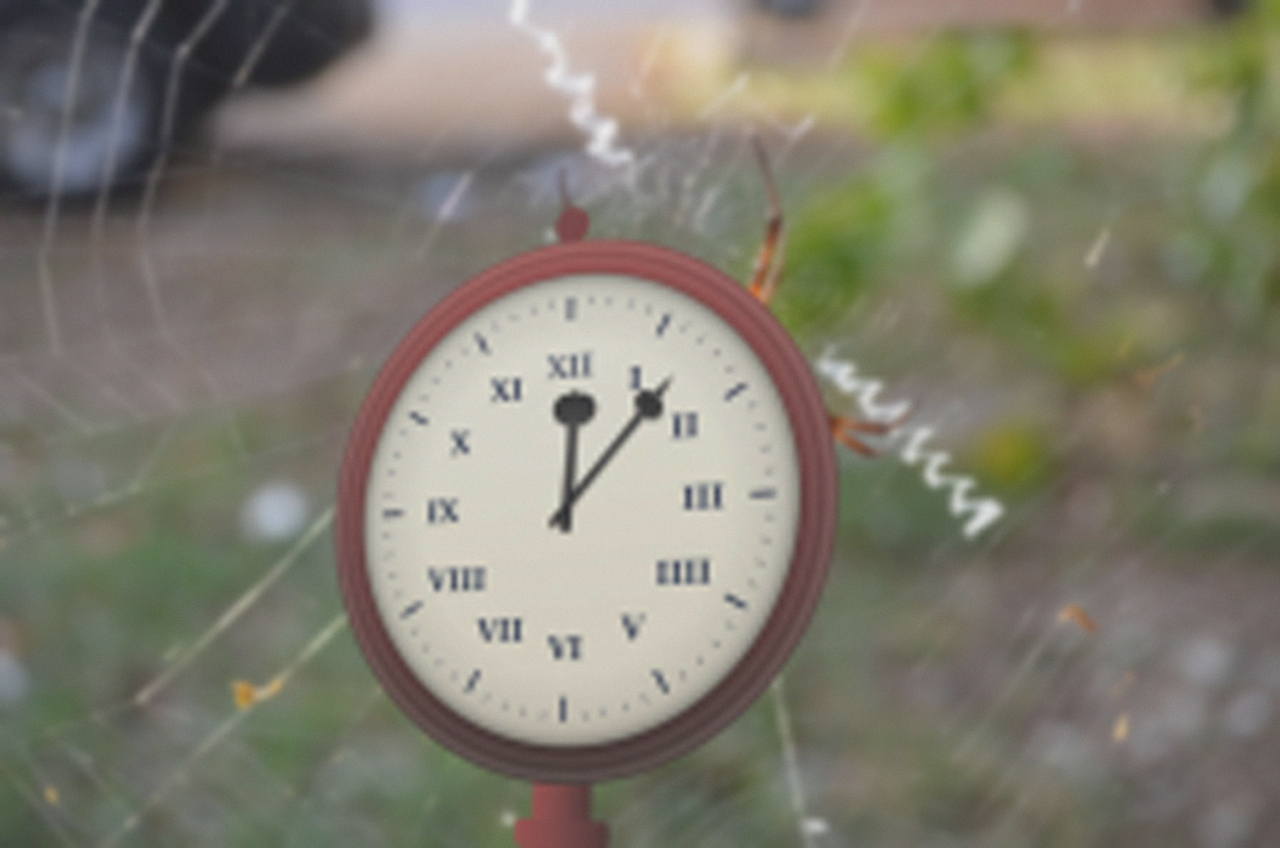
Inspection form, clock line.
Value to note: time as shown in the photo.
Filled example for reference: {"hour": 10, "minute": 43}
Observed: {"hour": 12, "minute": 7}
